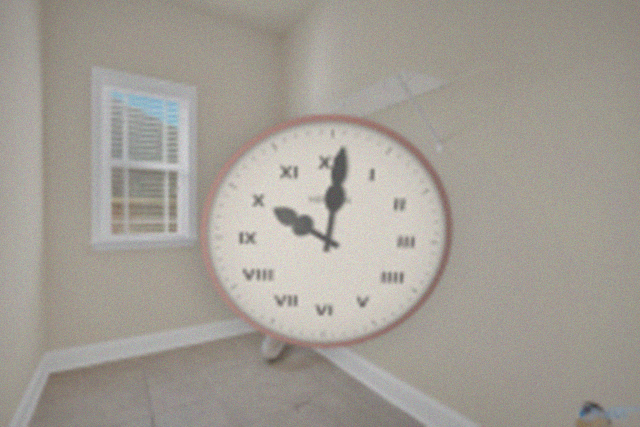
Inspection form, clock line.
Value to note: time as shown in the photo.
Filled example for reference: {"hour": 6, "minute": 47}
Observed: {"hour": 10, "minute": 1}
